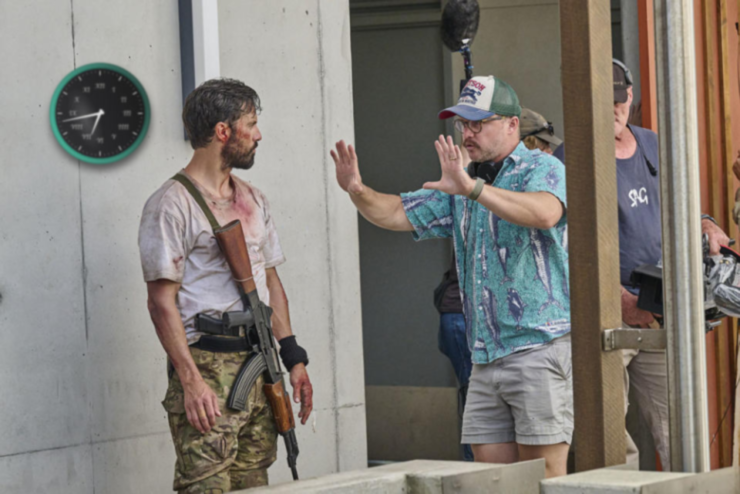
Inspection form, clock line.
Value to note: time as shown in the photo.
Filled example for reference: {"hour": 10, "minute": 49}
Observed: {"hour": 6, "minute": 43}
